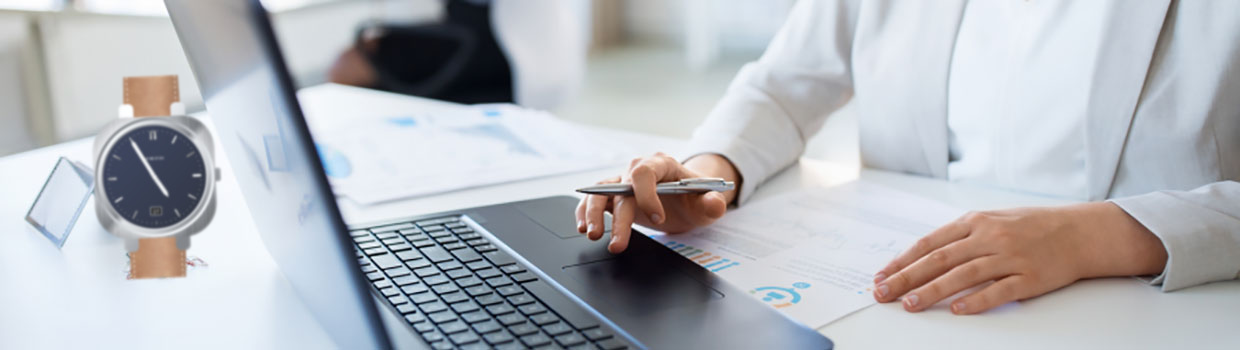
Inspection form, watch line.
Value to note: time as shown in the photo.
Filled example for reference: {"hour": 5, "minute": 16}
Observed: {"hour": 4, "minute": 55}
